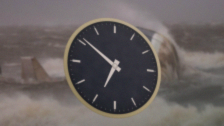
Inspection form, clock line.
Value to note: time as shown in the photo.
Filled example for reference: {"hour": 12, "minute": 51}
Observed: {"hour": 6, "minute": 51}
